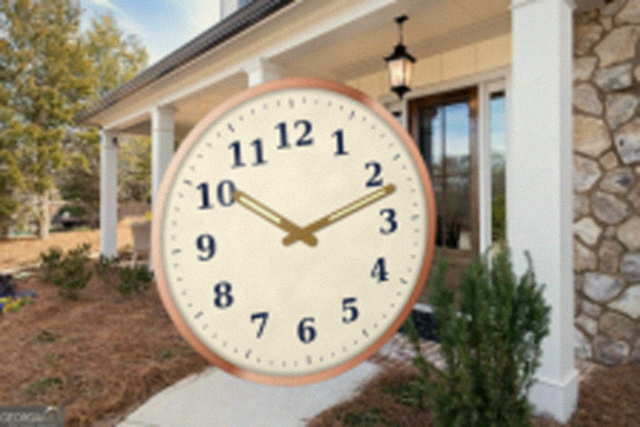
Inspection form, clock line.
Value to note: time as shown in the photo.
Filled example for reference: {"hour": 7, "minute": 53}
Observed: {"hour": 10, "minute": 12}
